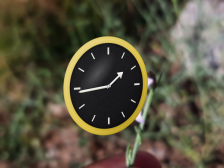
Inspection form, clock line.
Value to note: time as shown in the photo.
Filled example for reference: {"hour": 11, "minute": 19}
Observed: {"hour": 1, "minute": 44}
